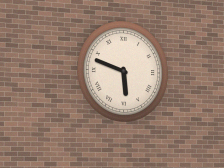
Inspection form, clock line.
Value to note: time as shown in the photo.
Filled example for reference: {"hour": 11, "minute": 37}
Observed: {"hour": 5, "minute": 48}
